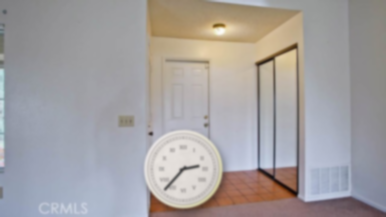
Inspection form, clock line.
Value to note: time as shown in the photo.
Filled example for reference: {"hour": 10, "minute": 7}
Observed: {"hour": 2, "minute": 37}
